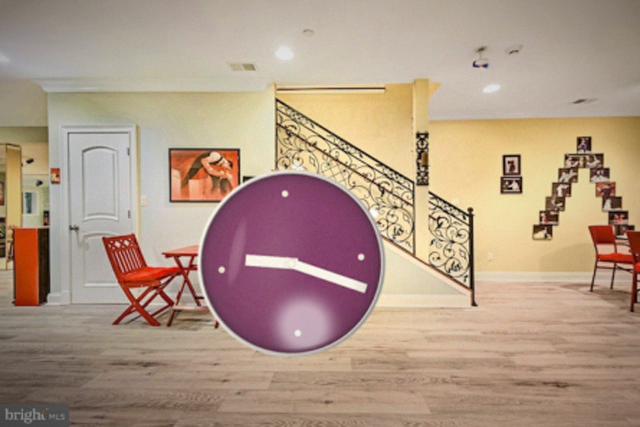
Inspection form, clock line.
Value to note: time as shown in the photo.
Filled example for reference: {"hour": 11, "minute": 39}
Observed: {"hour": 9, "minute": 19}
